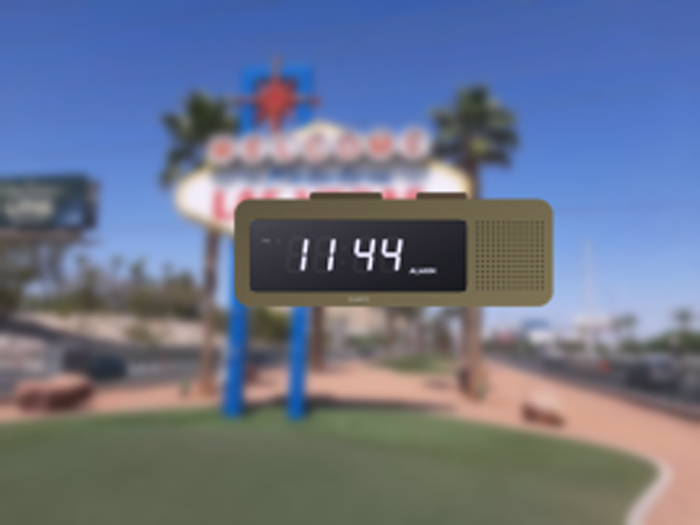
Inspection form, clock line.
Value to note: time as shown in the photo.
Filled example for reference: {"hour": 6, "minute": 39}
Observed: {"hour": 11, "minute": 44}
